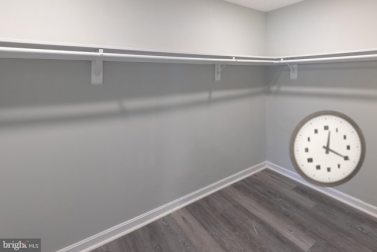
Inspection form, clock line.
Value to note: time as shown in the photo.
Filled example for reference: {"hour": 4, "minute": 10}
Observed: {"hour": 12, "minute": 20}
